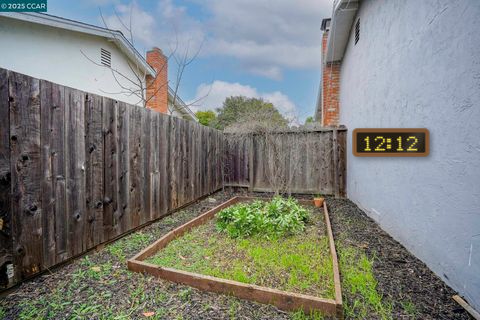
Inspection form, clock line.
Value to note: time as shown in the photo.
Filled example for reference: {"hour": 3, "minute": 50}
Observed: {"hour": 12, "minute": 12}
